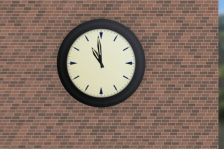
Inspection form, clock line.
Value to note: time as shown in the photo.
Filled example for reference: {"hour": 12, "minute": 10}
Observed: {"hour": 10, "minute": 59}
